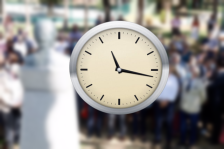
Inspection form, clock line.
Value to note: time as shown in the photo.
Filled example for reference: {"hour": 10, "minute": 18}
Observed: {"hour": 11, "minute": 17}
